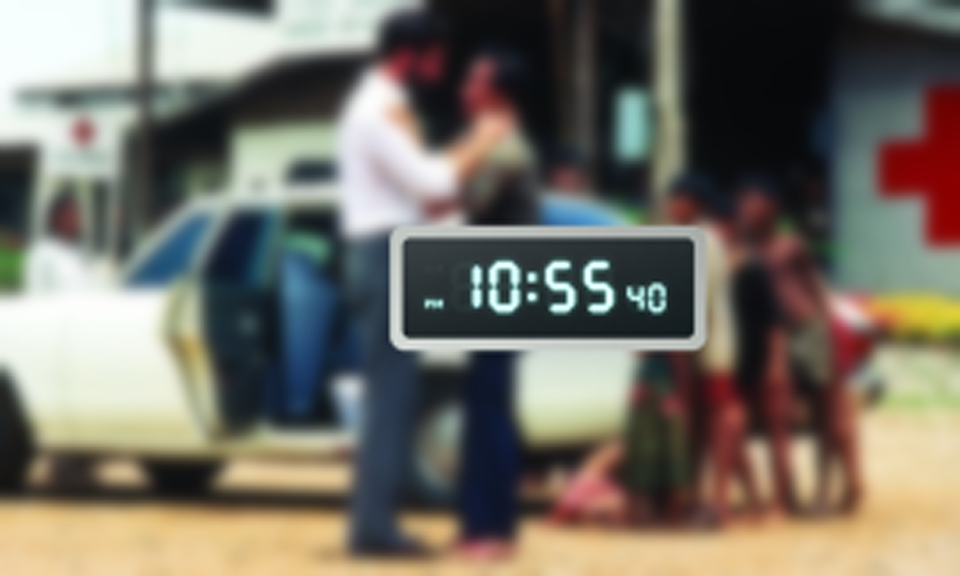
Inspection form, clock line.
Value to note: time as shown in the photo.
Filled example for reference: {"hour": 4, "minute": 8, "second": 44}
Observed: {"hour": 10, "minute": 55, "second": 40}
